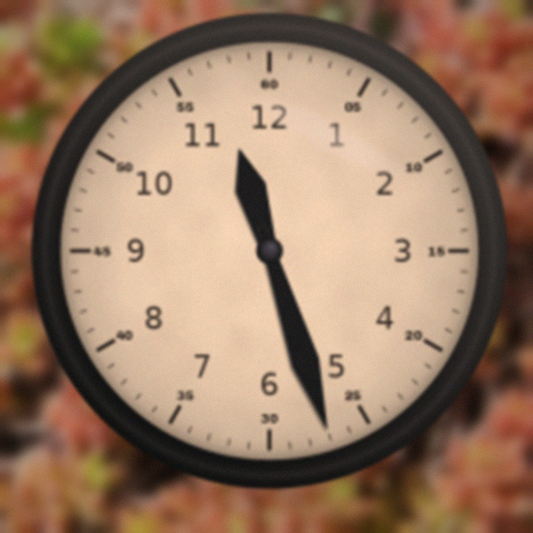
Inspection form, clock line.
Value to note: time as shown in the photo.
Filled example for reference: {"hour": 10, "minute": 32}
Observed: {"hour": 11, "minute": 27}
